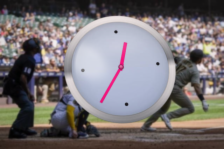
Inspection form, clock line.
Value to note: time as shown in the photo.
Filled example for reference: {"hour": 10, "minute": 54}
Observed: {"hour": 12, "minute": 36}
